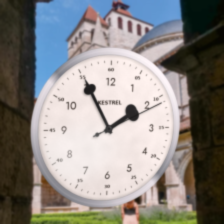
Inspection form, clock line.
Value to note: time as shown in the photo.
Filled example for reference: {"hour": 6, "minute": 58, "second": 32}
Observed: {"hour": 1, "minute": 55, "second": 11}
